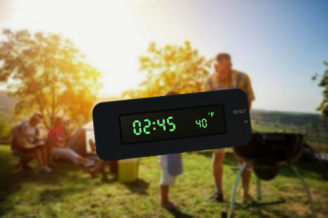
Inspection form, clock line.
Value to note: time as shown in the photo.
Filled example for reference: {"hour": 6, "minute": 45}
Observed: {"hour": 2, "minute": 45}
